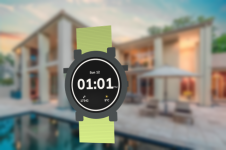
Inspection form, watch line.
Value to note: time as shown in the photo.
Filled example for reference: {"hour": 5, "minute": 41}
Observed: {"hour": 1, "minute": 1}
